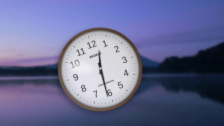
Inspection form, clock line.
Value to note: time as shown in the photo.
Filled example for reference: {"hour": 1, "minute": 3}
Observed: {"hour": 12, "minute": 31}
